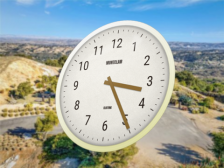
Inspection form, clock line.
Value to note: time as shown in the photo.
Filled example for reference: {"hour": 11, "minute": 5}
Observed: {"hour": 3, "minute": 25}
